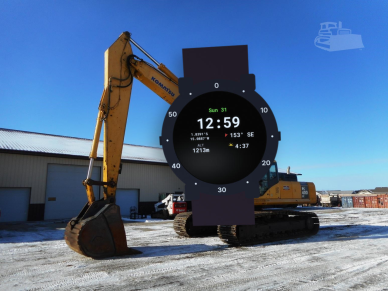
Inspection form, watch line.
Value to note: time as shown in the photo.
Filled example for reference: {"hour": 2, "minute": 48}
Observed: {"hour": 12, "minute": 59}
